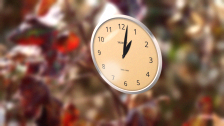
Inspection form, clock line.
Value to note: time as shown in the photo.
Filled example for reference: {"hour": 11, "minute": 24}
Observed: {"hour": 1, "minute": 2}
